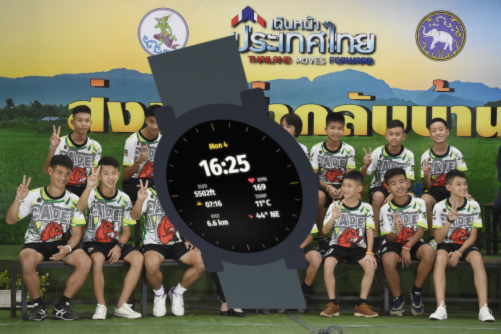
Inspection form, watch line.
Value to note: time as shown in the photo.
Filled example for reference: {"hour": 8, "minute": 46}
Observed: {"hour": 16, "minute": 25}
